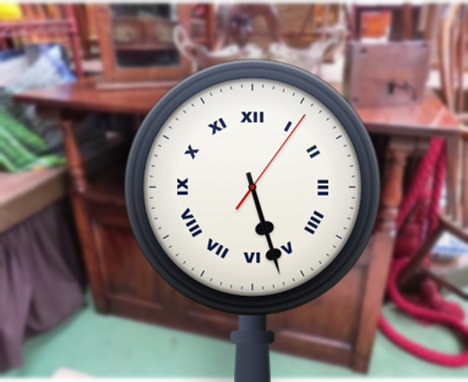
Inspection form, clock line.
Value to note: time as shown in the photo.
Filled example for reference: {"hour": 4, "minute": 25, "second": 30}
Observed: {"hour": 5, "minute": 27, "second": 6}
